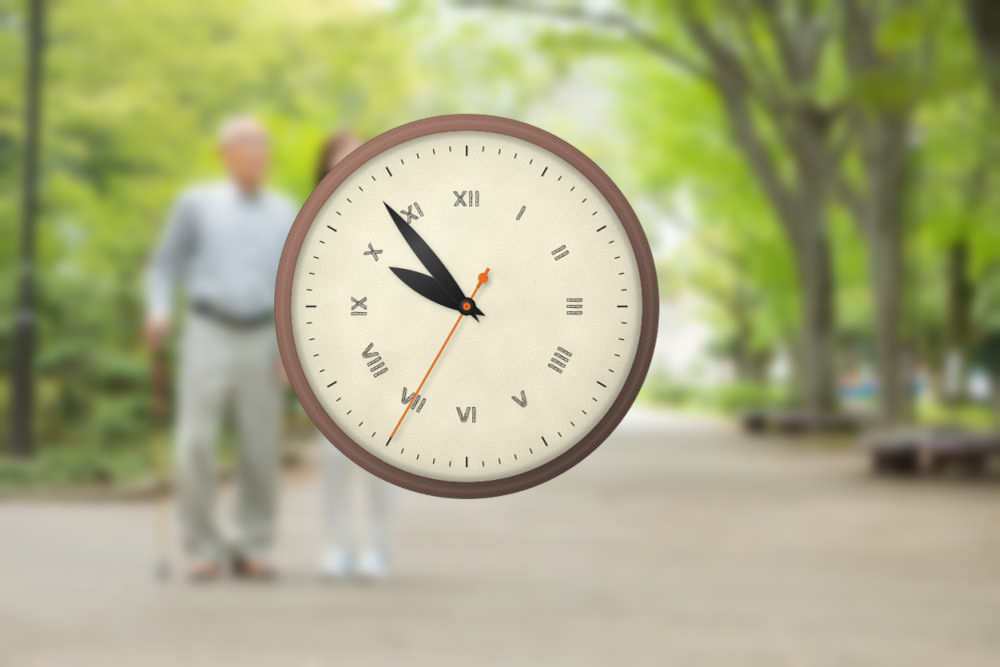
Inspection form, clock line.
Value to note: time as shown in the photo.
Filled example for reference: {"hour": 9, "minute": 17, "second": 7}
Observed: {"hour": 9, "minute": 53, "second": 35}
